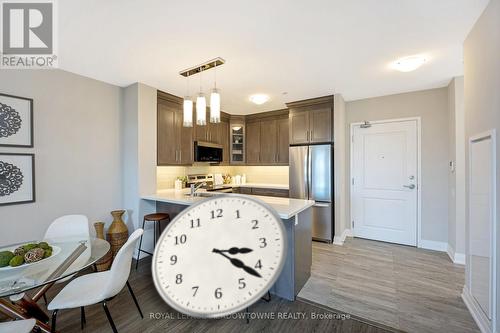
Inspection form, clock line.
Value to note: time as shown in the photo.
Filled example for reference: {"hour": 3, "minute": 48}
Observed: {"hour": 3, "minute": 22}
